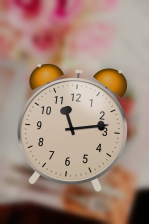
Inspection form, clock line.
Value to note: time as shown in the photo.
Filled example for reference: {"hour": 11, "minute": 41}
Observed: {"hour": 11, "minute": 13}
